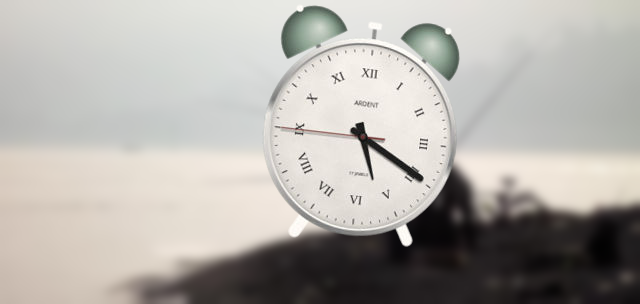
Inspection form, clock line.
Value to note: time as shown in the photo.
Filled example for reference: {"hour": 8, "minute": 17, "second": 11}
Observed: {"hour": 5, "minute": 19, "second": 45}
